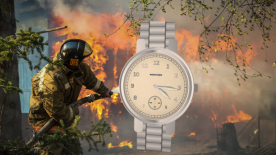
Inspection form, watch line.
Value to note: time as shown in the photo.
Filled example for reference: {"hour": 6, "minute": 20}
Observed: {"hour": 4, "minute": 16}
